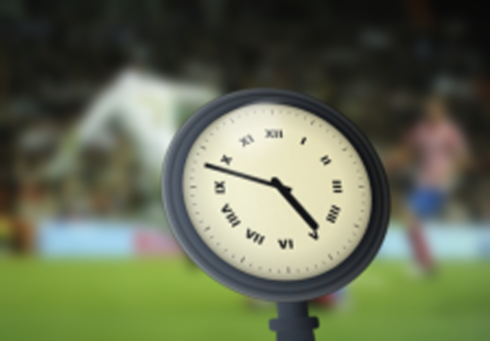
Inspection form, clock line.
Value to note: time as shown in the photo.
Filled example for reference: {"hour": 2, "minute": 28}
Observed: {"hour": 4, "minute": 48}
